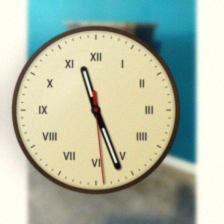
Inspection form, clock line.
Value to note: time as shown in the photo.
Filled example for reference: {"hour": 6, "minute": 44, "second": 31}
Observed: {"hour": 11, "minute": 26, "second": 29}
